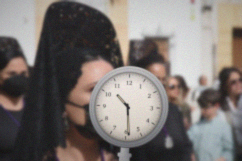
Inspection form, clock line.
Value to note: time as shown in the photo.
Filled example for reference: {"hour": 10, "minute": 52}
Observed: {"hour": 10, "minute": 29}
